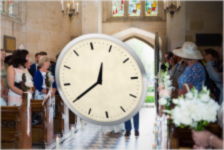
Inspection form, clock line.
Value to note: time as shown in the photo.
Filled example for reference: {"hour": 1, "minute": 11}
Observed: {"hour": 12, "minute": 40}
